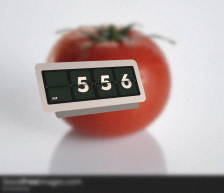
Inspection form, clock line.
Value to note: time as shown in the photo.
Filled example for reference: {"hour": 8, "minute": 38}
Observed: {"hour": 5, "minute": 56}
